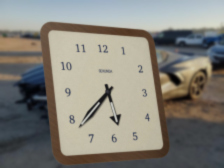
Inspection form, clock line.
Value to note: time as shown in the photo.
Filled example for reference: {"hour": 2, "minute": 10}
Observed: {"hour": 5, "minute": 38}
